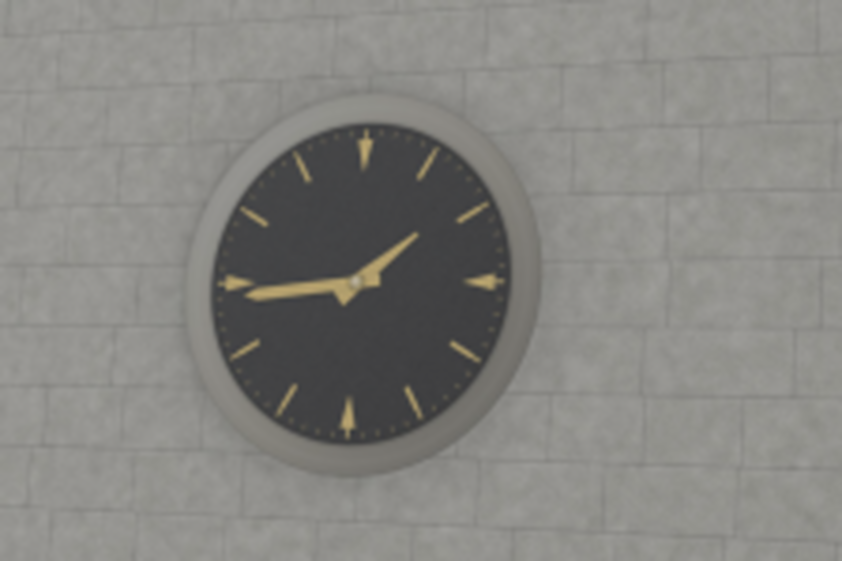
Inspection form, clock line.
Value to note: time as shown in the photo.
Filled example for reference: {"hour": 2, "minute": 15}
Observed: {"hour": 1, "minute": 44}
